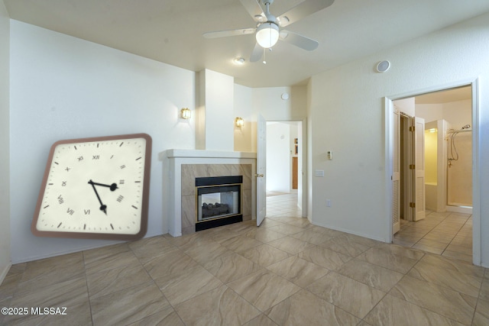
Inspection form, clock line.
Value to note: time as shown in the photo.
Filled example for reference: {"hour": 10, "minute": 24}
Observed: {"hour": 3, "minute": 25}
